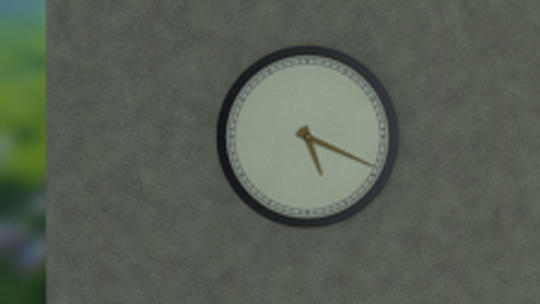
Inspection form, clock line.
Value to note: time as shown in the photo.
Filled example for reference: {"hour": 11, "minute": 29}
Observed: {"hour": 5, "minute": 19}
